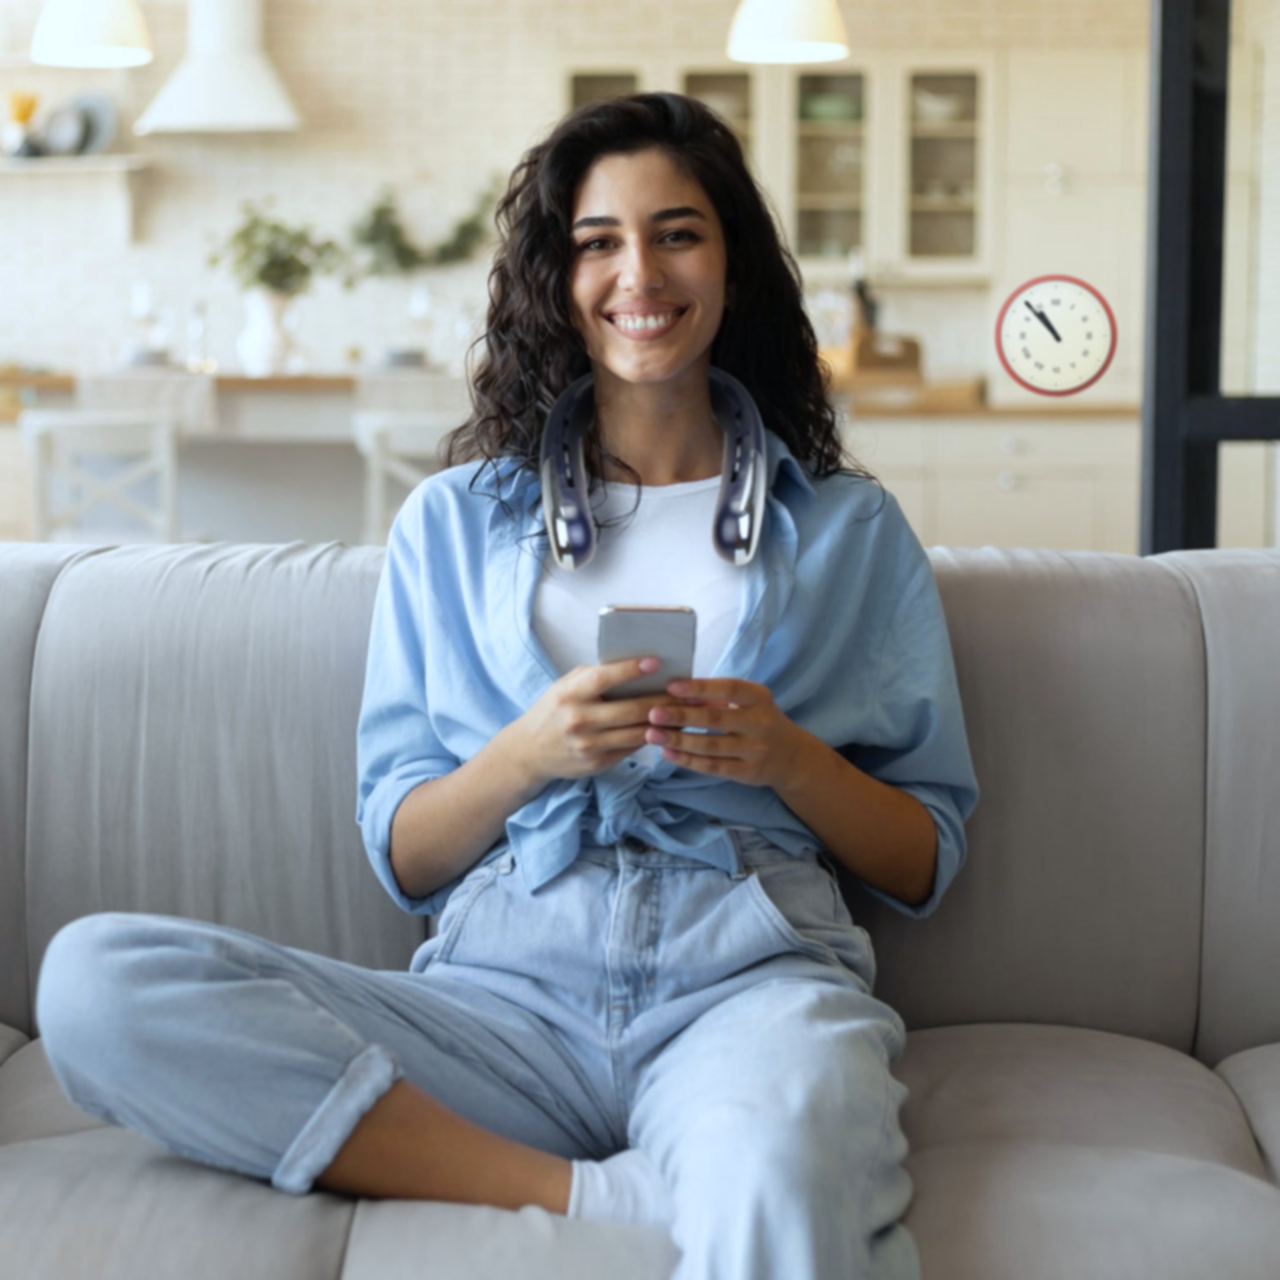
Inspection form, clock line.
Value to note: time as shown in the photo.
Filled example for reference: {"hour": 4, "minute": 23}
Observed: {"hour": 10, "minute": 53}
